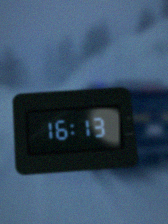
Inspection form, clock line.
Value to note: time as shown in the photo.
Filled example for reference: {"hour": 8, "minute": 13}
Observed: {"hour": 16, "minute": 13}
